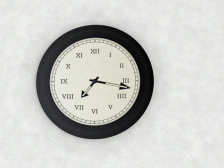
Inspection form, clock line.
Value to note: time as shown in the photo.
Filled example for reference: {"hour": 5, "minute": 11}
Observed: {"hour": 7, "minute": 17}
